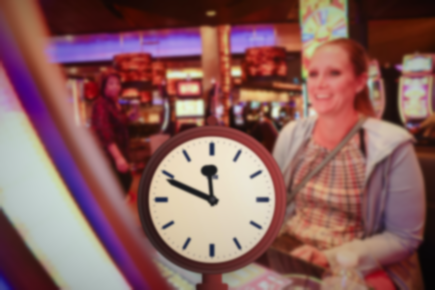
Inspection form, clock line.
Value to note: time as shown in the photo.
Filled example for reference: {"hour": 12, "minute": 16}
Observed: {"hour": 11, "minute": 49}
